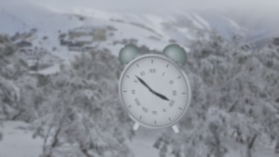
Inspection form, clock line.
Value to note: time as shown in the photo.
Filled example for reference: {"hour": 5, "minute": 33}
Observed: {"hour": 3, "minute": 52}
